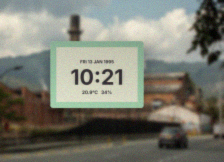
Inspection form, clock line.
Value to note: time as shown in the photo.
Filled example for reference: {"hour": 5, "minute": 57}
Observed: {"hour": 10, "minute": 21}
